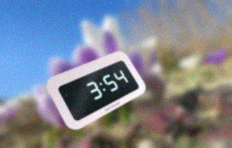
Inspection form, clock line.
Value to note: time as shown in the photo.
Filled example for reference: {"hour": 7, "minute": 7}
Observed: {"hour": 3, "minute": 54}
